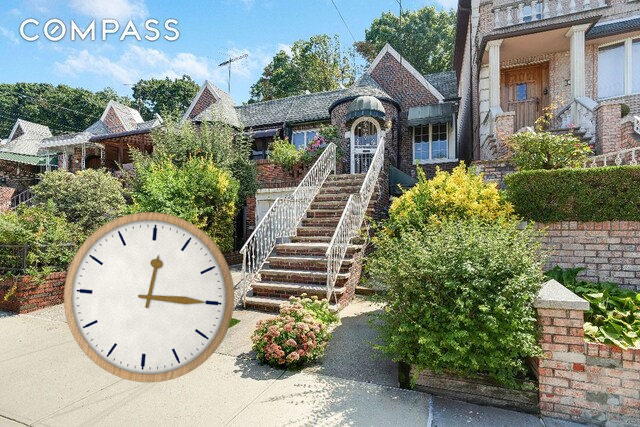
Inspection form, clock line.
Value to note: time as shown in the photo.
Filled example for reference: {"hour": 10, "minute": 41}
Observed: {"hour": 12, "minute": 15}
